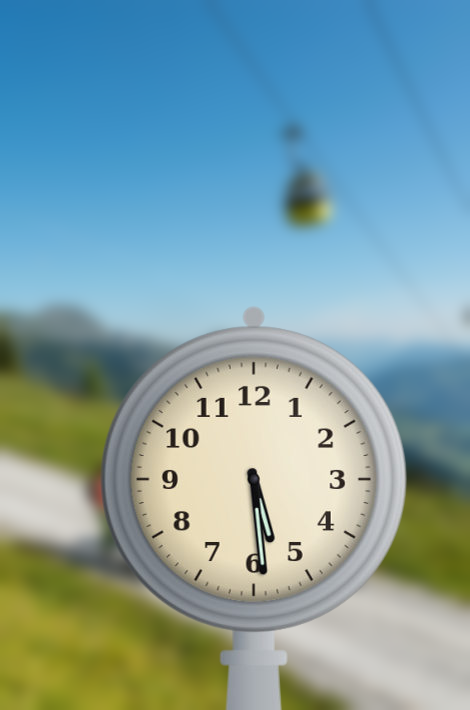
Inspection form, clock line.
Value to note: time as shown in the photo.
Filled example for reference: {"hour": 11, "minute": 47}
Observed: {"hour": 5, "minute": 29}
